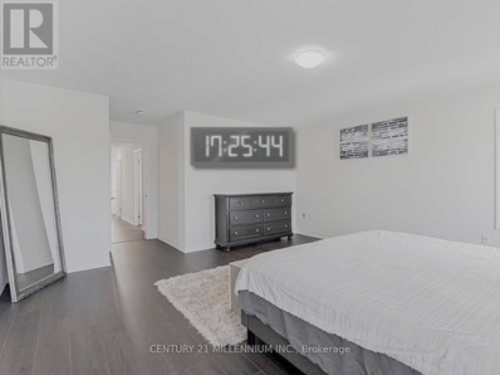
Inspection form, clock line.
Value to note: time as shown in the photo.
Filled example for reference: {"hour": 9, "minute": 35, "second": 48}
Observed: {"hour": 17, "minute": 25, "second": 44}
